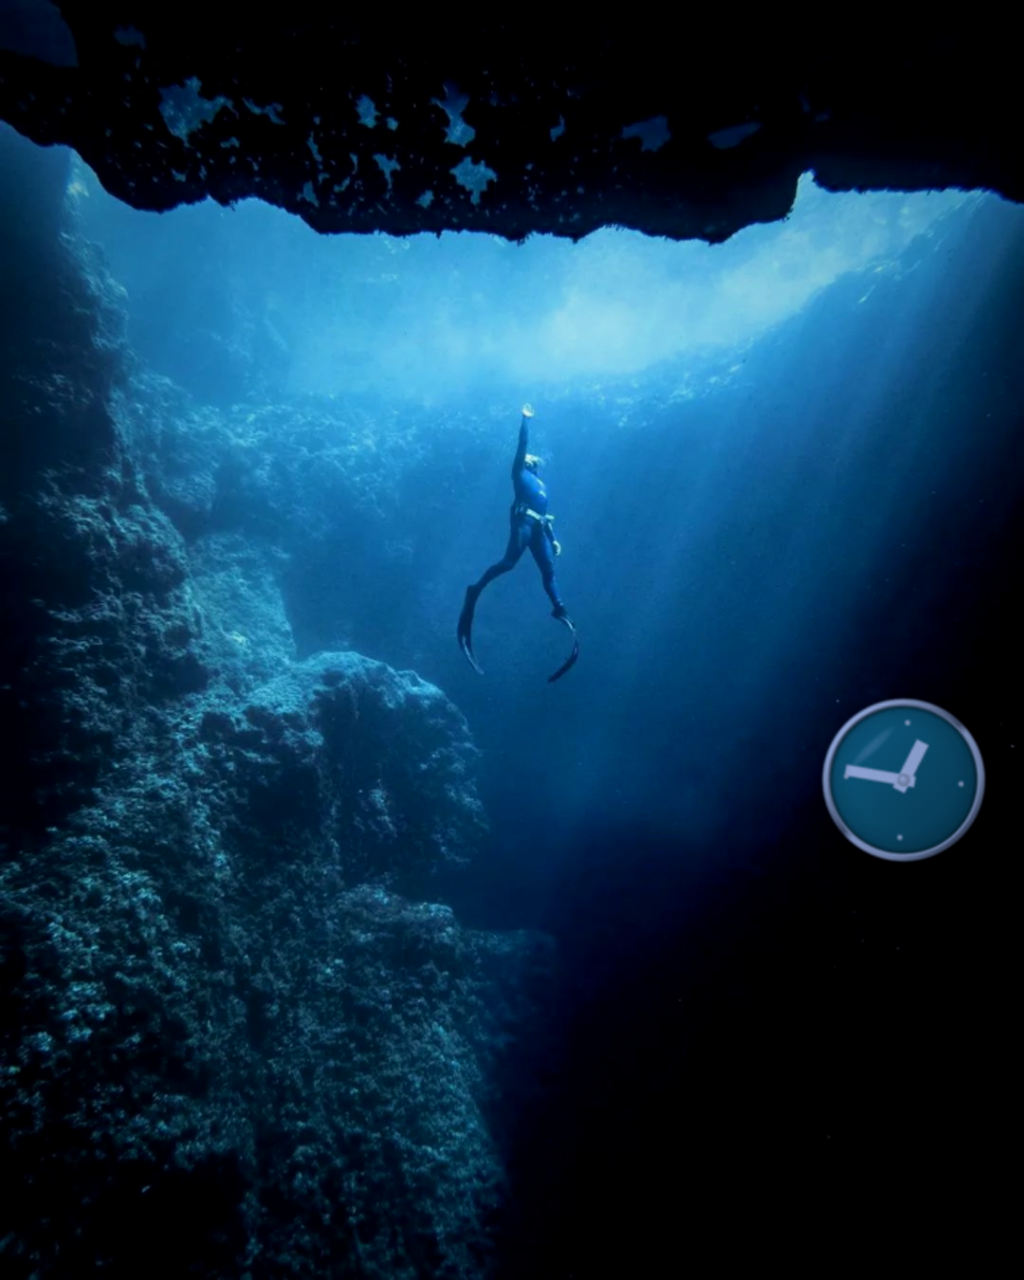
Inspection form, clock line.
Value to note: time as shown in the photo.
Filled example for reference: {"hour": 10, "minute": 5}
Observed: {"hour": 12, "minute": 46}
